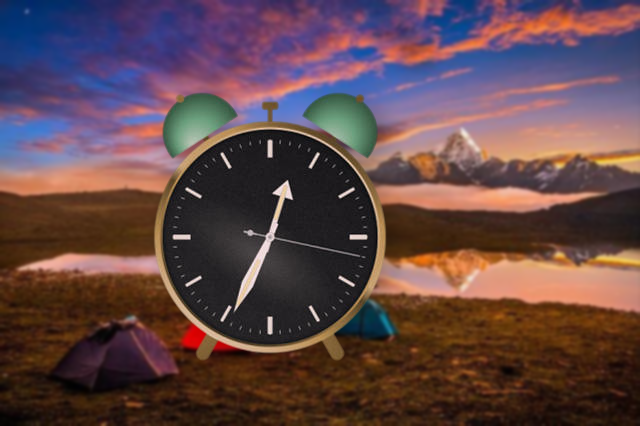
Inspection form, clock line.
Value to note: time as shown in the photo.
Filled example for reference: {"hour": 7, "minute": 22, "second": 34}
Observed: {"hour": 12, "minute": 34, "second": 17}
